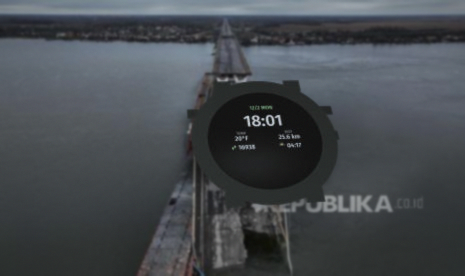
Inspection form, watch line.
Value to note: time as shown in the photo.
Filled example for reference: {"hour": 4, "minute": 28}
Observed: {"hour": 18, "minute": 1}
